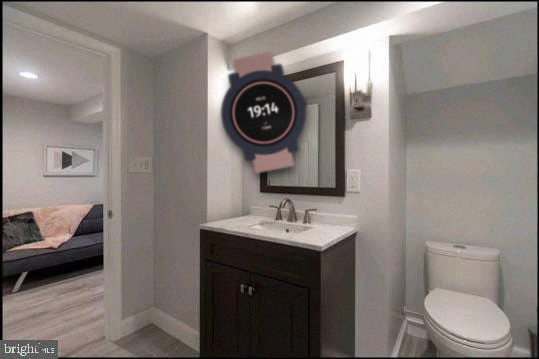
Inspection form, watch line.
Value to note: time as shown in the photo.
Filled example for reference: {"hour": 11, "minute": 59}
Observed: {"hour": 19, "minute": 14}
